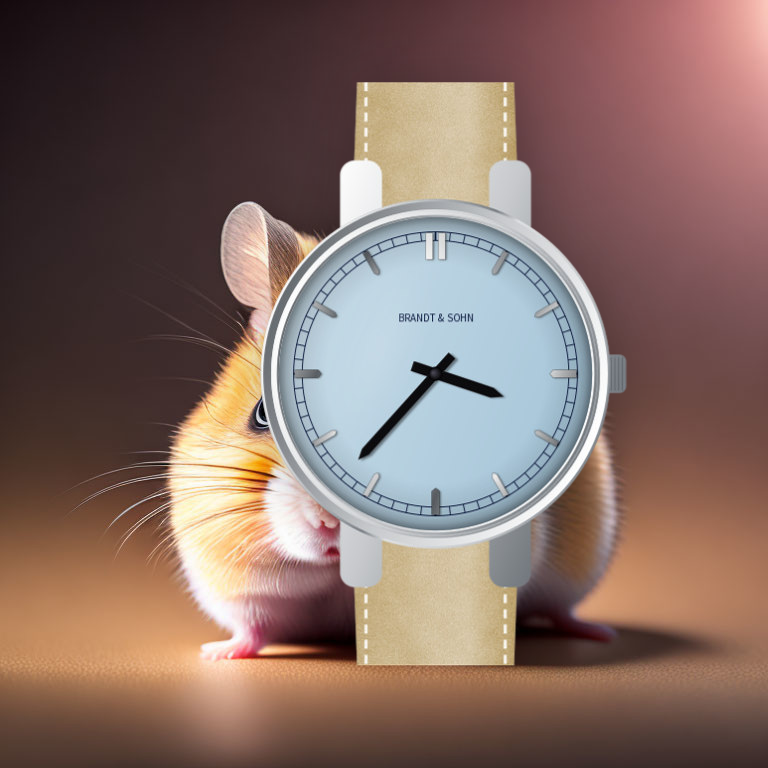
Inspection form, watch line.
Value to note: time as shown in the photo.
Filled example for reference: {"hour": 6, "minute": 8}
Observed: {"hour": 3, "minute": 37}
